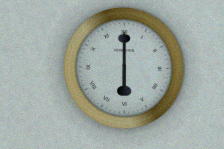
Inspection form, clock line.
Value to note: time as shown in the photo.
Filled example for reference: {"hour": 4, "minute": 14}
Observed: {"hour": 6, "minute": 0}
